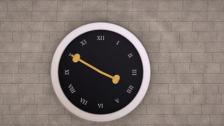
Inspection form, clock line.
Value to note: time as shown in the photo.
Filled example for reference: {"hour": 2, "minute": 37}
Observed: {"hour": 3, "minute": 50}
